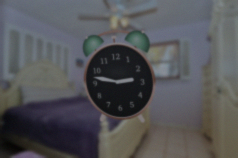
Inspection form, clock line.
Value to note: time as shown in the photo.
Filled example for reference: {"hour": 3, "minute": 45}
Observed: {"hour": 2, "minute": 47}
